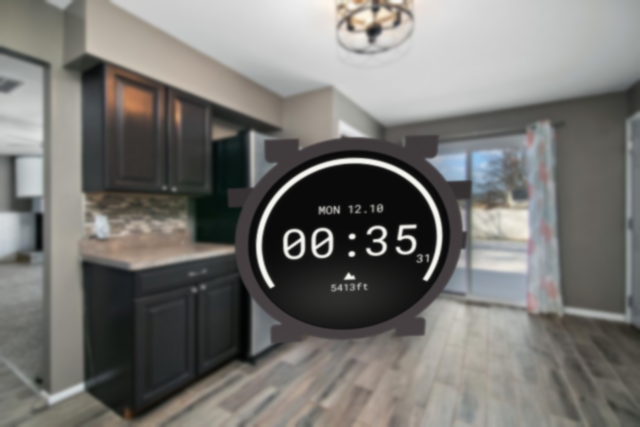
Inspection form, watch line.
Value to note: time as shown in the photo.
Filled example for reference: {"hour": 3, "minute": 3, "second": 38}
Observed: {"hour": 0, "minute": 35, "second": 31}
